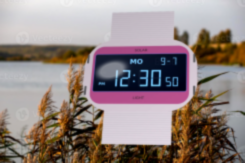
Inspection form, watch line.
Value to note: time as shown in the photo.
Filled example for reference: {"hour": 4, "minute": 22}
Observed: {"hour": 12, "minute": 30}
